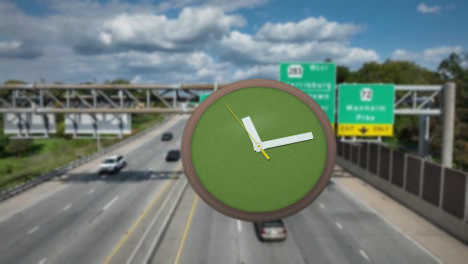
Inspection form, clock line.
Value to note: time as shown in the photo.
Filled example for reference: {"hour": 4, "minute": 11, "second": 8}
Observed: {"hour": 11, "minute": 12, "second": 54}
